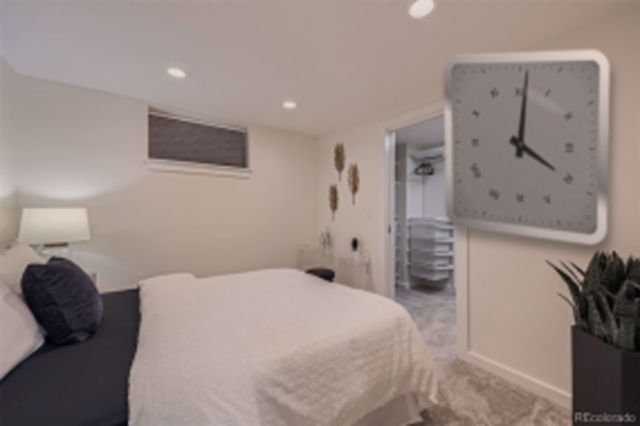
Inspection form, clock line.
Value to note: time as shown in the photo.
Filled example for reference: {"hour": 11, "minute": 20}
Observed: {"hour": 4, "minute": 1}
